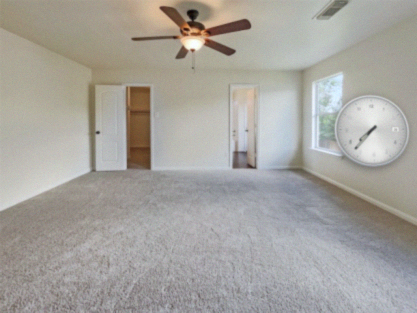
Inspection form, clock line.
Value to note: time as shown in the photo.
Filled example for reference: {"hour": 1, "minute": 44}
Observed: {"hour": 7, "minute": 37}
